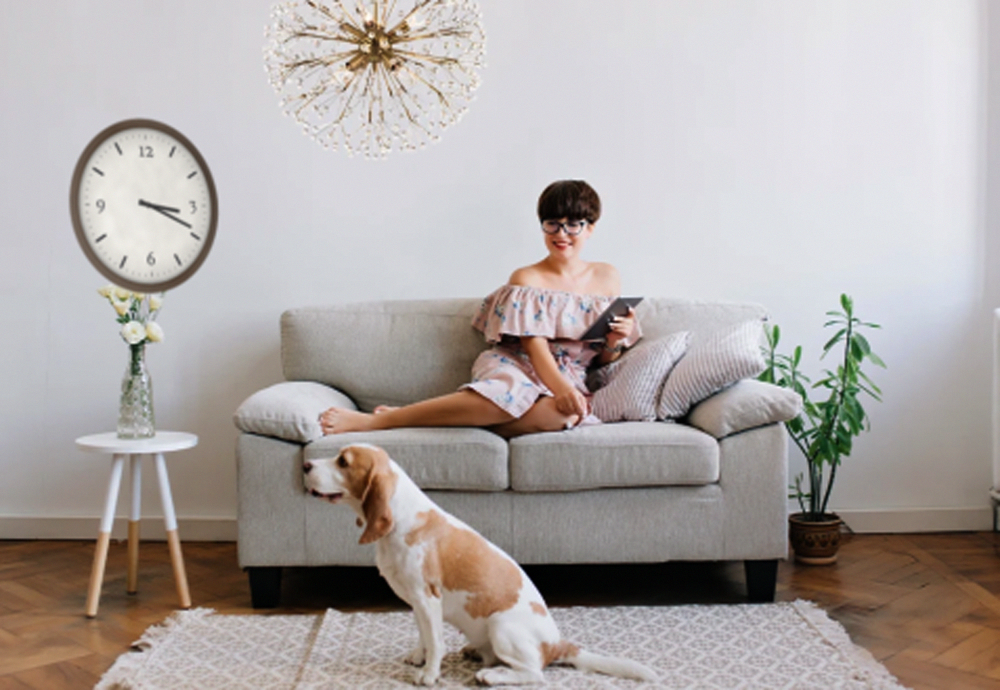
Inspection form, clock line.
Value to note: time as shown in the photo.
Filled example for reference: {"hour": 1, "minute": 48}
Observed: {"hour": 3, "minute": 19}
